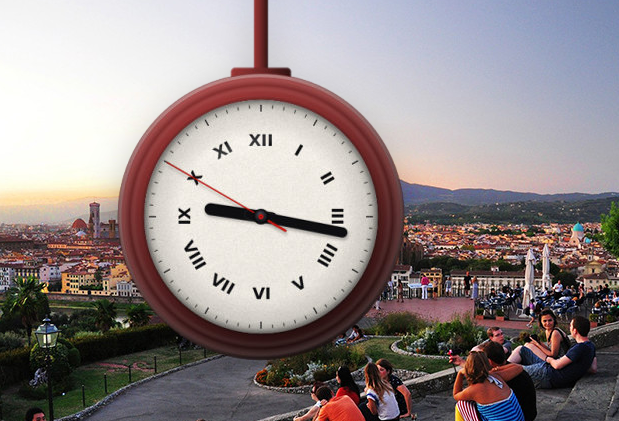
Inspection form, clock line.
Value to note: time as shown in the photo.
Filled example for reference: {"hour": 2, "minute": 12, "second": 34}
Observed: {"hour": 9, "minute": 16, "second": 50}
